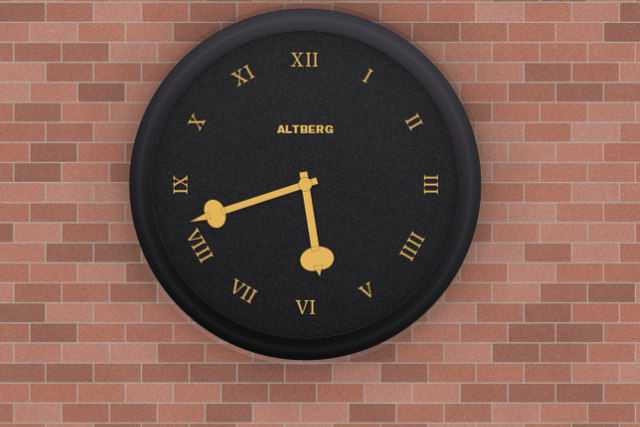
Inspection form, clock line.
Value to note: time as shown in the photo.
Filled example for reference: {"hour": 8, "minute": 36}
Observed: {"hour": 5, "minute": 42}
